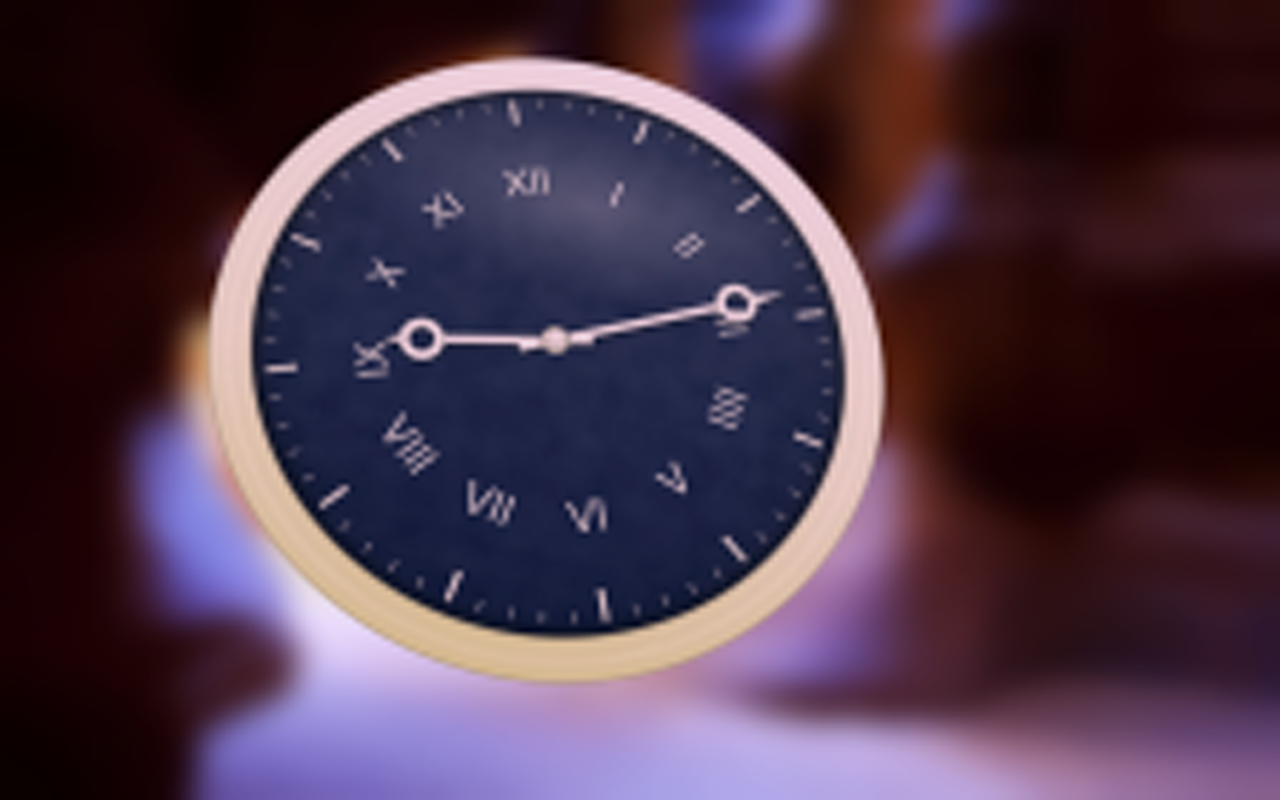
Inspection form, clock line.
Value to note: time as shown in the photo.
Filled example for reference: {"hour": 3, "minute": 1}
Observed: {"hour": 9, "minute": 14}
